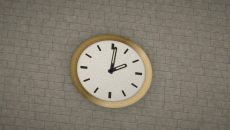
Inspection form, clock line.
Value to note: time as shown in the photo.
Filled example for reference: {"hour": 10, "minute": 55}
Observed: {"hour": 2, "minute": 1}
